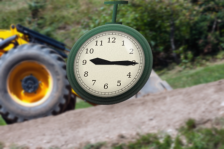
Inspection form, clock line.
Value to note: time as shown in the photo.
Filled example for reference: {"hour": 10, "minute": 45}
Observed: {"hour": 9, "minute": 15}
